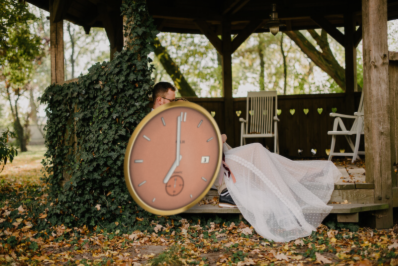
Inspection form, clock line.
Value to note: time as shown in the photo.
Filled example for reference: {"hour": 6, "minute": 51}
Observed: {"hour": 6, "minute": 59}
